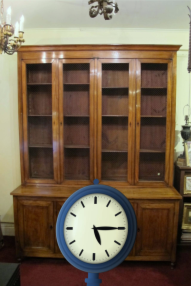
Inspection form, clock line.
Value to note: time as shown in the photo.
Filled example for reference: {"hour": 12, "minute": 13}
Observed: {"hour": 5, "minute": 15}
